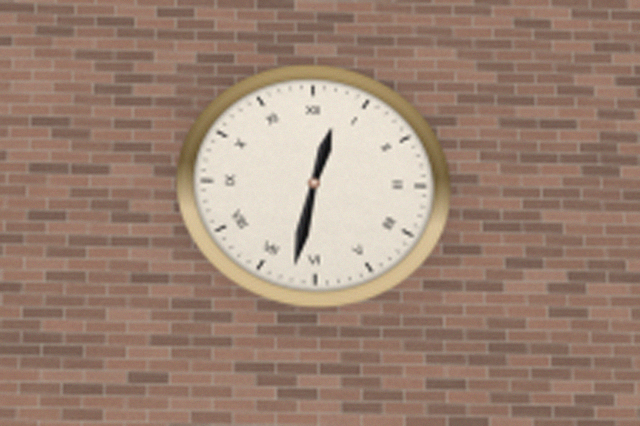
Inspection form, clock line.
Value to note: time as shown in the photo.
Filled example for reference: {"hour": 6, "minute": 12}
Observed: {"hour": 12, "minute": 32}
